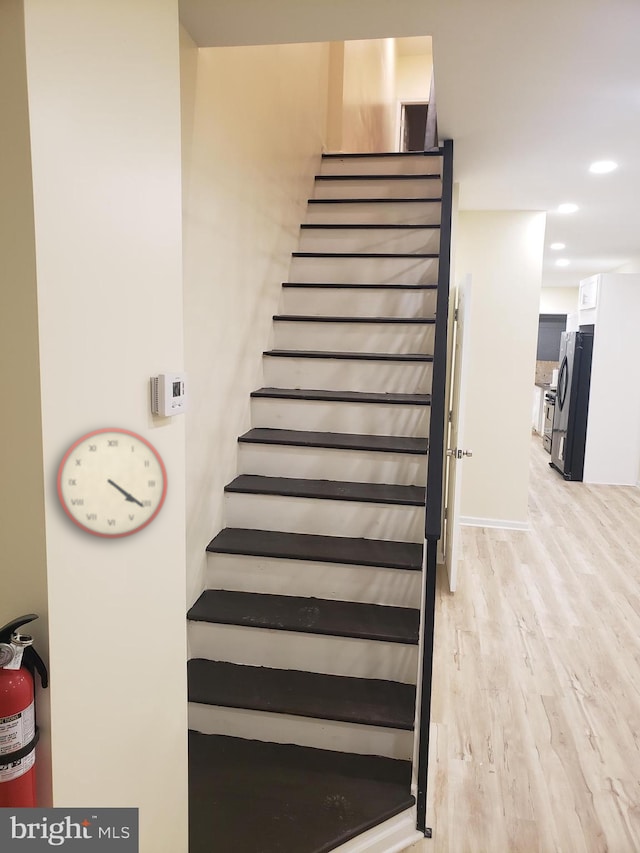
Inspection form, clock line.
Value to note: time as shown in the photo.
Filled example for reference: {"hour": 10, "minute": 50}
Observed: {"hour": 4, "minute": 21}
